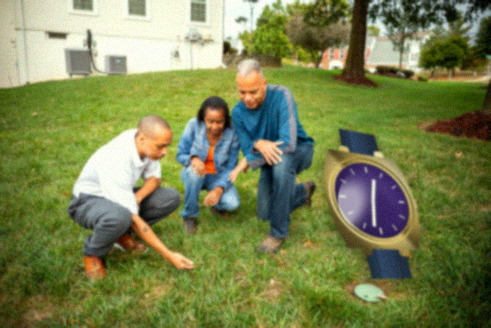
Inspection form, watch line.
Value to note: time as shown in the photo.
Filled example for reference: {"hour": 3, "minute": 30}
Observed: {"hour": 12, "minute": 32}
